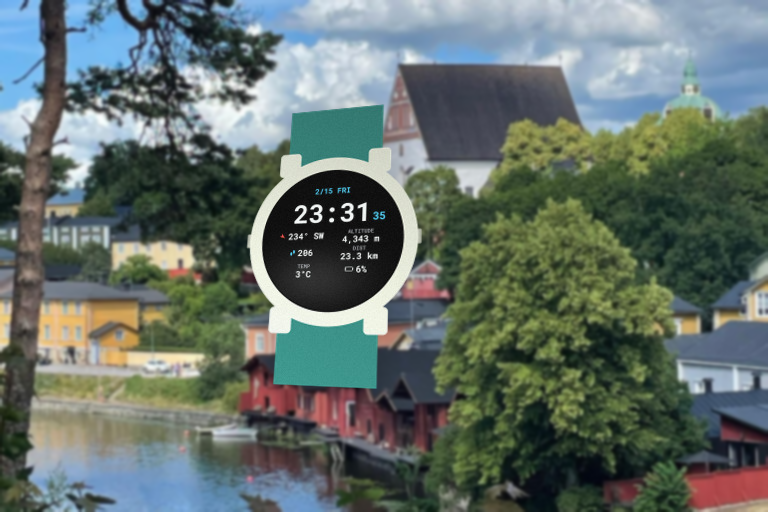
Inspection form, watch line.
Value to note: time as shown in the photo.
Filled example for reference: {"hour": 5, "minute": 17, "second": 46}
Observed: {"hour": 23, "minute": 31, "second": 35}
